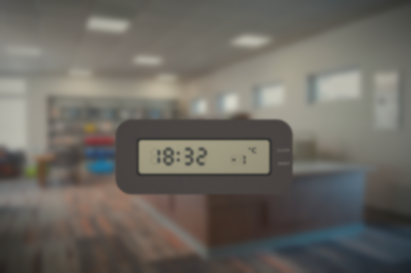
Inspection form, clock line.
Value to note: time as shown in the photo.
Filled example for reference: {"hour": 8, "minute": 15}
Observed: {"hour": 18, "minute": 32}
